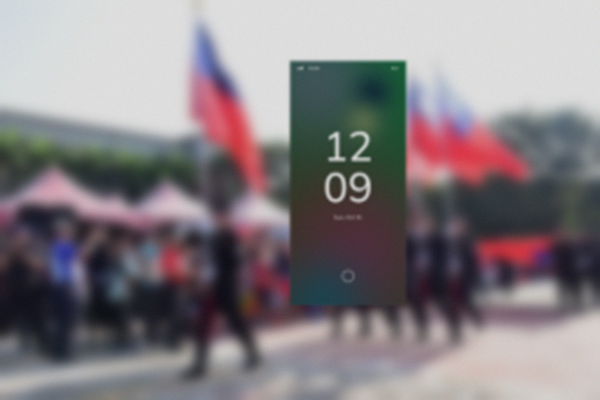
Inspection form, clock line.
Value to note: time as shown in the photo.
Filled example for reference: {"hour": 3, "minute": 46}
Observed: {"hour": 12, "minute": 9}
